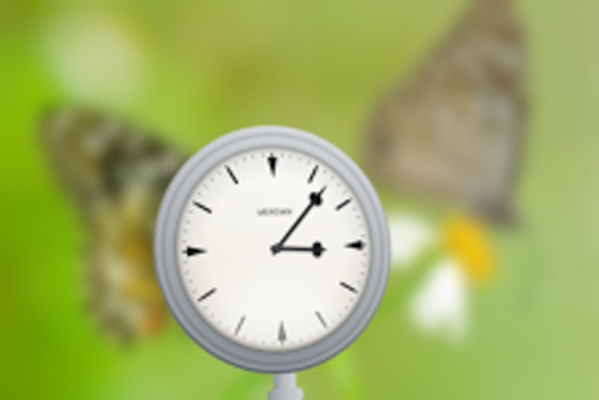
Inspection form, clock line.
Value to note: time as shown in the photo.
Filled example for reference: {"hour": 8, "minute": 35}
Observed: {"hour": 3, "minute": 7}
